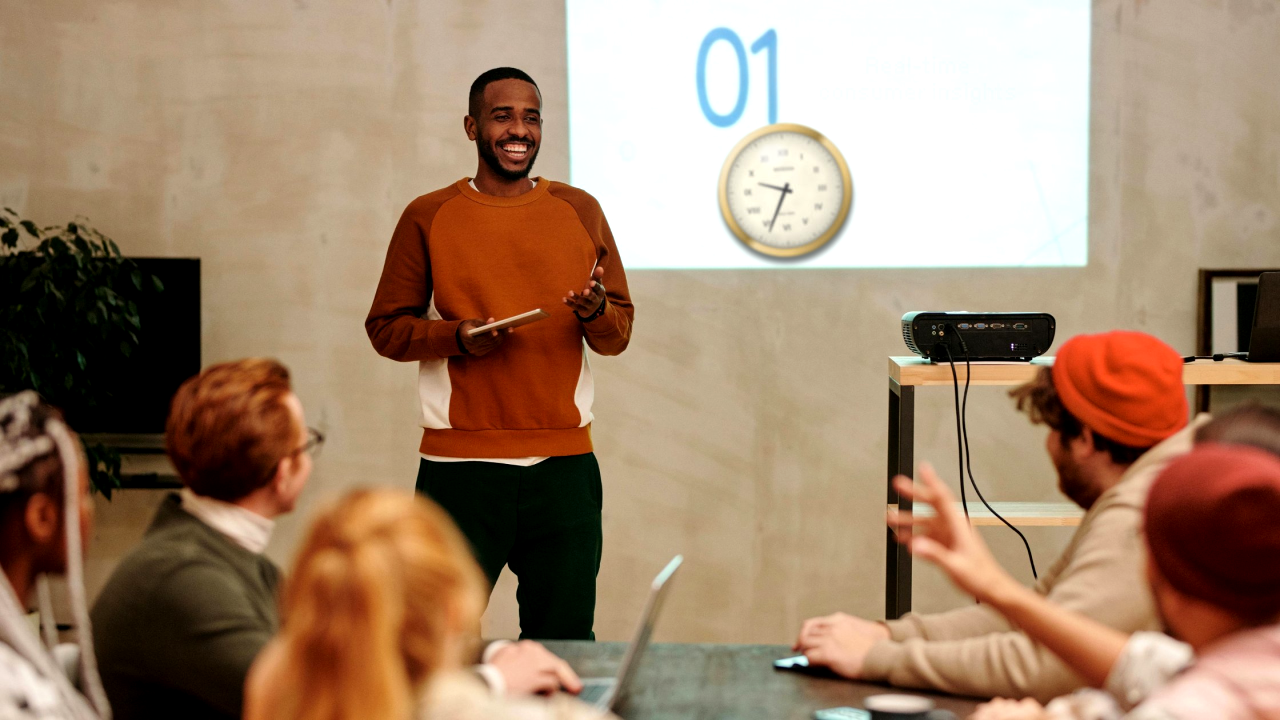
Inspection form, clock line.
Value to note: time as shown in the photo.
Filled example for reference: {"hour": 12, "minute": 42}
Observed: {"hour": 9, "minute": 34}
